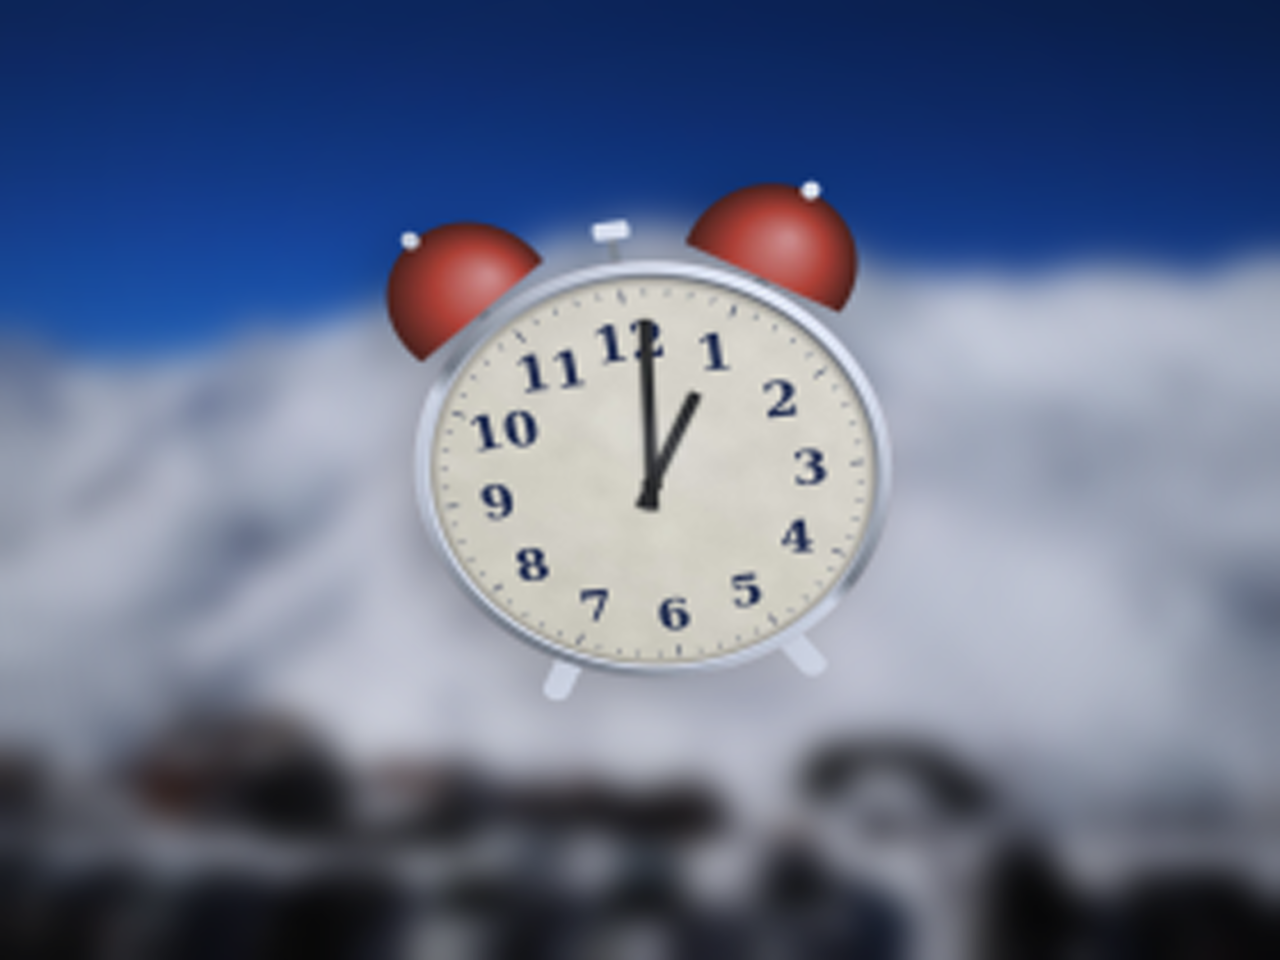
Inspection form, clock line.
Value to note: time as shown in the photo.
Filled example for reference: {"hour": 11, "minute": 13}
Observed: {"hour": 1, "minute": 1}
